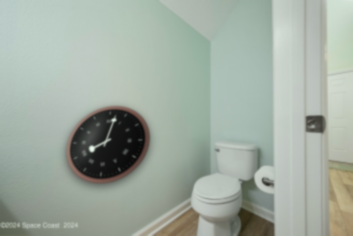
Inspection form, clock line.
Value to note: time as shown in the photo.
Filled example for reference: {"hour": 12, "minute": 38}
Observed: {"hour": 8, "minute": 2}
